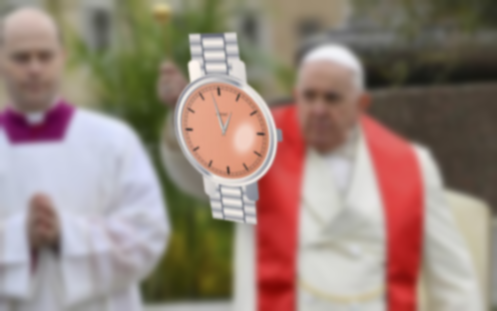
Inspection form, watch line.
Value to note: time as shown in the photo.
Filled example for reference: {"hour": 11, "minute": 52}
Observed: {"hour": 12, "minute": 58}
